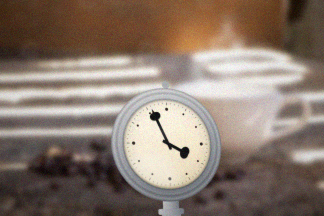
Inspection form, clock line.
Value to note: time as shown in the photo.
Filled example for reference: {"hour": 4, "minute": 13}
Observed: {"hour": 3, "minute": 56}
